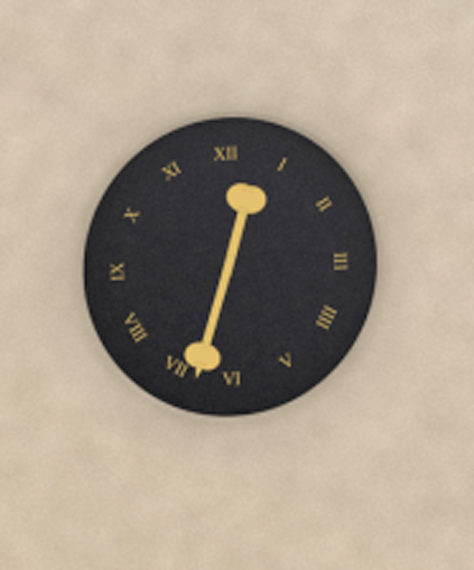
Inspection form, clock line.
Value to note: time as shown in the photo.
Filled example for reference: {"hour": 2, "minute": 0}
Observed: {"hour": 12, "minute": 33}
